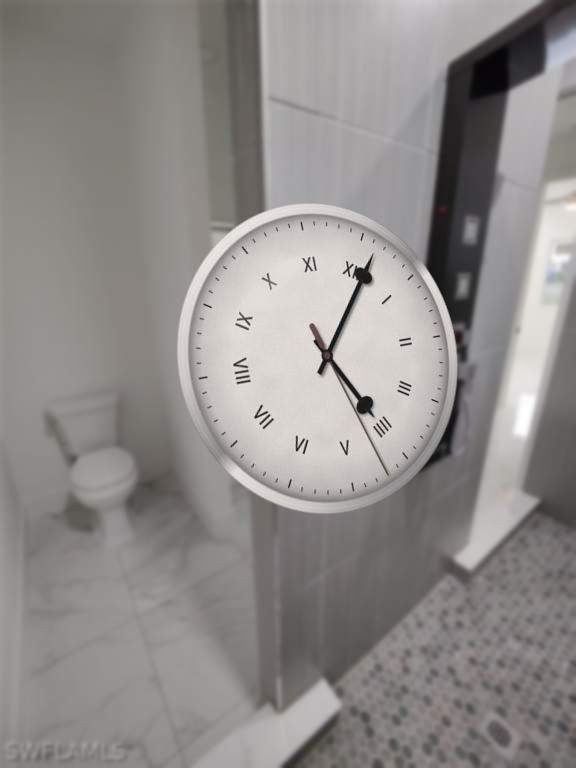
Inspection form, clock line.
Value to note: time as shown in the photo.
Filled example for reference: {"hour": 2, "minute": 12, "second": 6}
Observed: {"hour": 4, "minute": 1, "second": 22}
